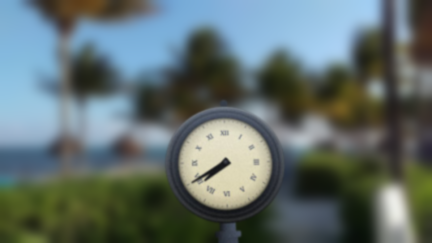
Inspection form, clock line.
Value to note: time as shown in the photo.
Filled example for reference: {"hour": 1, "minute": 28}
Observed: {"hour": 7, "minute": 40}
